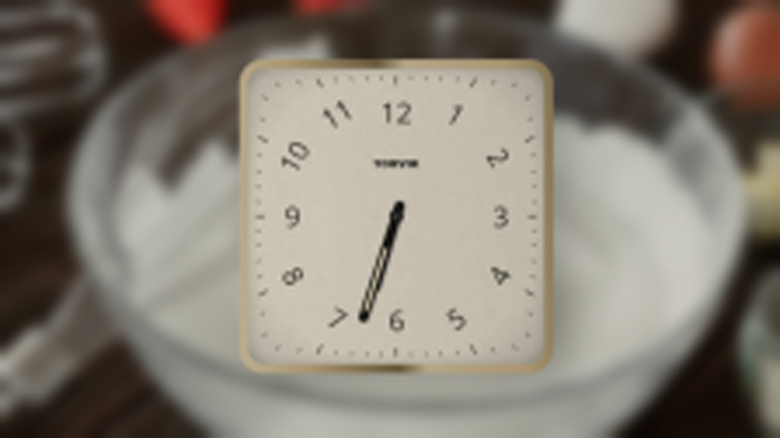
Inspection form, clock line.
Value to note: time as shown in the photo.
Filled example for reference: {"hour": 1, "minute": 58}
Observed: {"hour": 6, "minute": 33}
